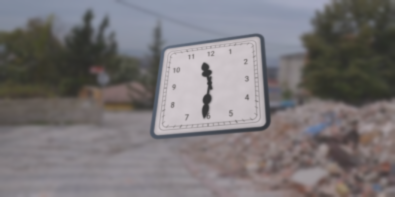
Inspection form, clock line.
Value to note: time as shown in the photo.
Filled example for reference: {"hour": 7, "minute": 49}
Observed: {"hour": 11, "minute": 31}
